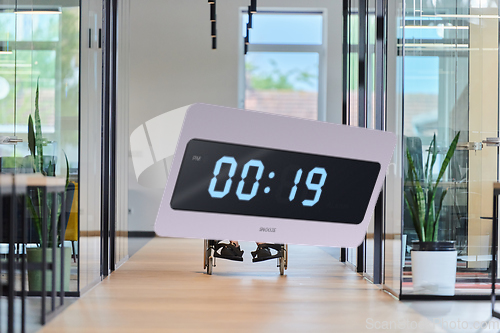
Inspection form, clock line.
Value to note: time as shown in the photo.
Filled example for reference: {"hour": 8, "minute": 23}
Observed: {"hour": 0, "minute": 19}
